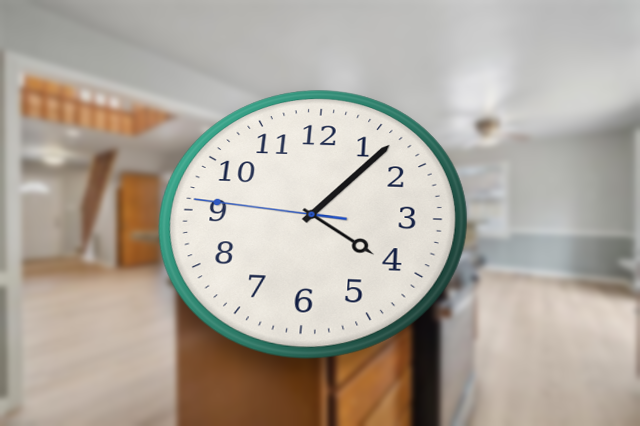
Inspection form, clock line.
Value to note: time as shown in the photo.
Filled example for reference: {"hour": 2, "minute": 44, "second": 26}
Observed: {"hour": 4, "minute": 6, "second": 46}
